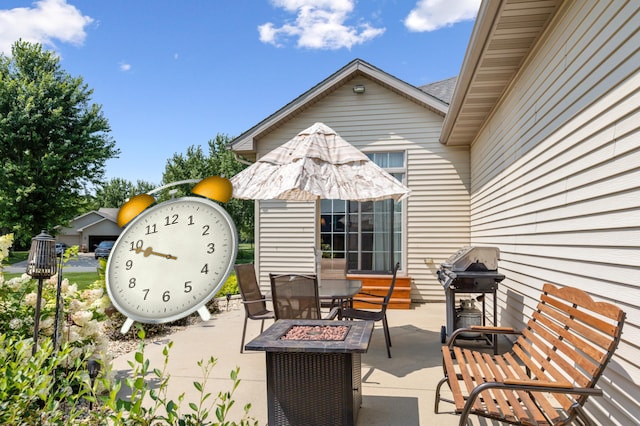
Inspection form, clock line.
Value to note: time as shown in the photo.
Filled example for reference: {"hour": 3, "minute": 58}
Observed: {"hour": 9, "minute": 49}
